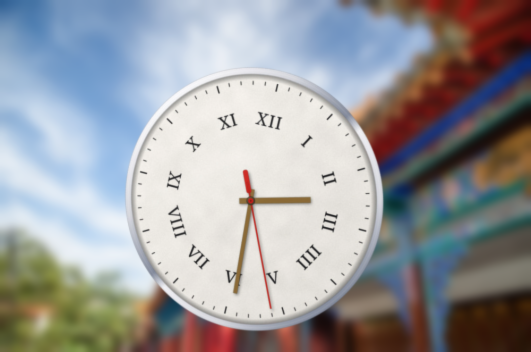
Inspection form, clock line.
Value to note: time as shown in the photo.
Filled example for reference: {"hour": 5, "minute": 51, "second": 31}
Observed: {"hour": 2, "minute": 29, "second": 26}
